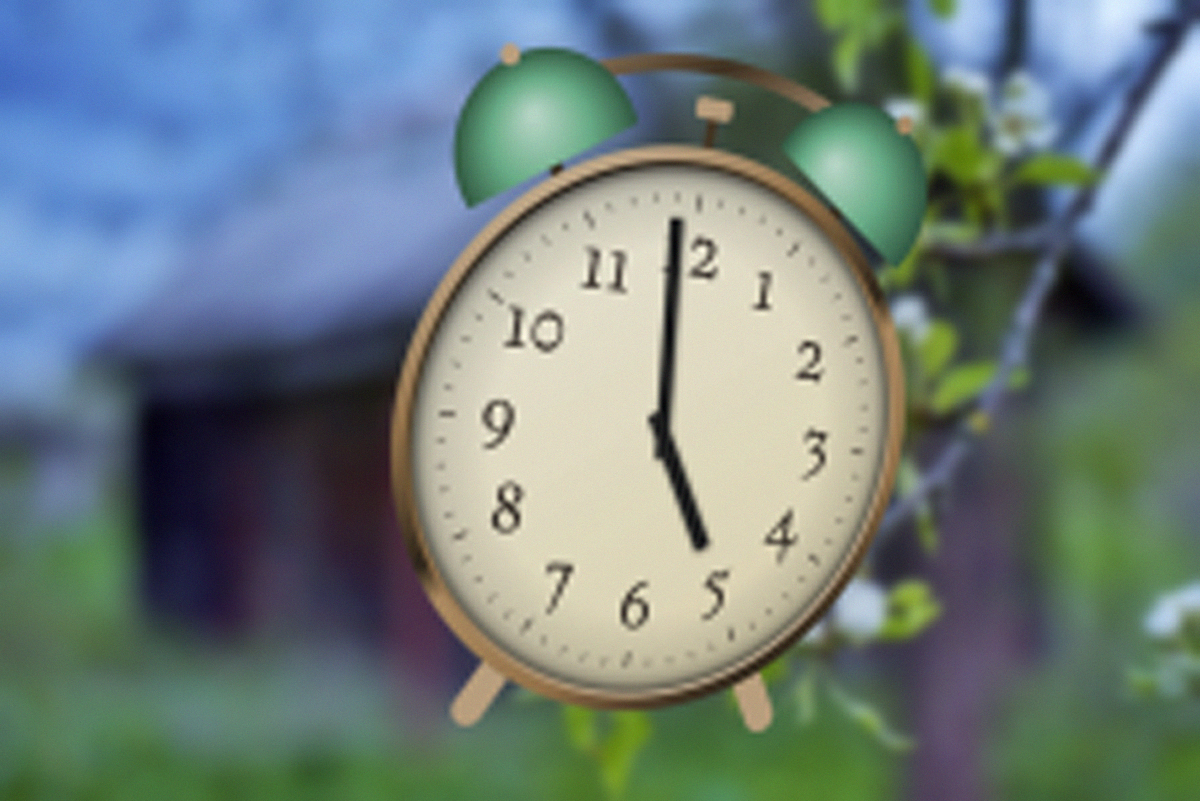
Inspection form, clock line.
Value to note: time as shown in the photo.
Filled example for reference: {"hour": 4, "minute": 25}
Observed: {"hour": 4, "minute": 59}
